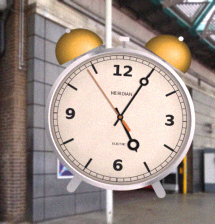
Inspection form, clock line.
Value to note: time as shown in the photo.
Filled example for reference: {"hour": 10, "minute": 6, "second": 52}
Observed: {"hour": 5, "minute": 4, "second": 54}
